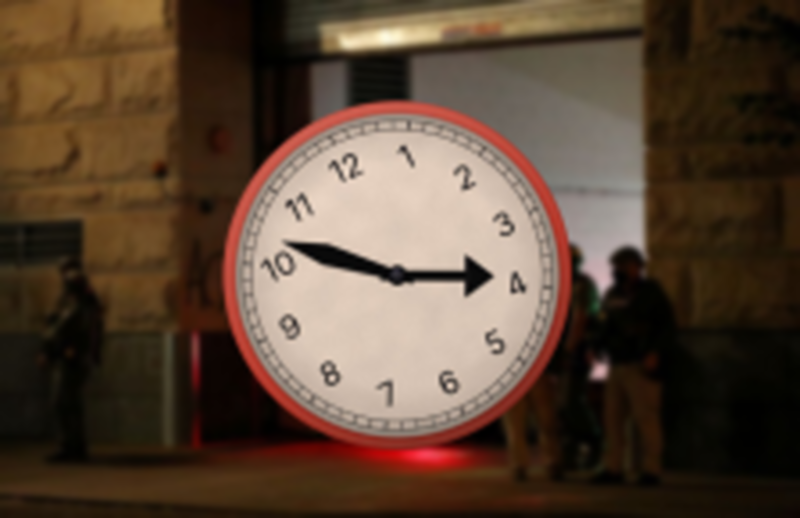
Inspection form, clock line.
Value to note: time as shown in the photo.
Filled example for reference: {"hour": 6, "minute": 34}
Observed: {"hour": 3, "minute": 52}
